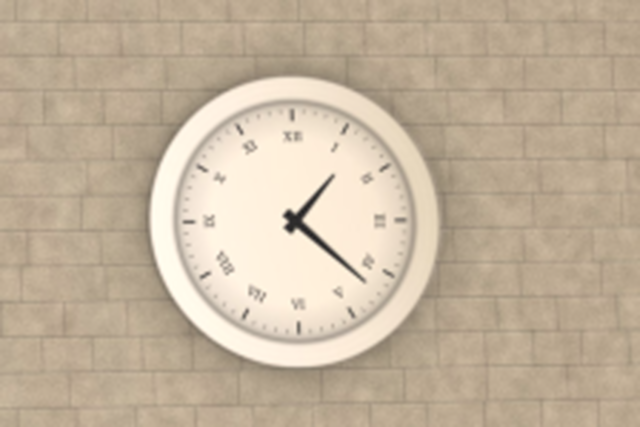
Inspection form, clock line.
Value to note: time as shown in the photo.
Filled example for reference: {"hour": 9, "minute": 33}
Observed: {"hour": 1, "minute": 22}
